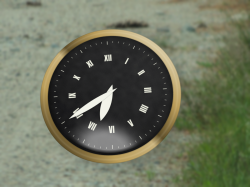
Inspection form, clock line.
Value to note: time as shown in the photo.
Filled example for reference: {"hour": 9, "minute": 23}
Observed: {"hour": 6, "minute": 40}
